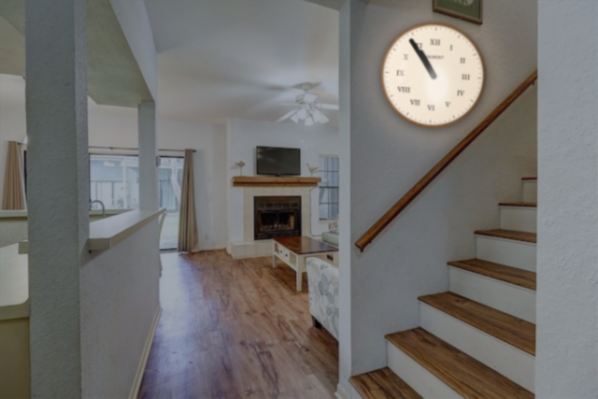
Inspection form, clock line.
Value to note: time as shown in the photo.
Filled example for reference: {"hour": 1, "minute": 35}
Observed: {"hour": 10, "minute": 54}
